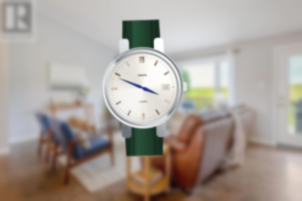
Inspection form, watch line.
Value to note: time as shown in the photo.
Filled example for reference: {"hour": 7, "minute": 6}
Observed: {"hour": 3, "minute": 49}
